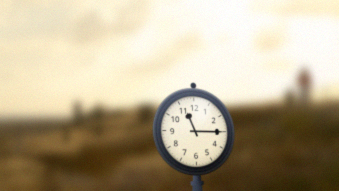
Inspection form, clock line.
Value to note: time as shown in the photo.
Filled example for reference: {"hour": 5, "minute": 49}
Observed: {"hour": 11, "minute": 15}
